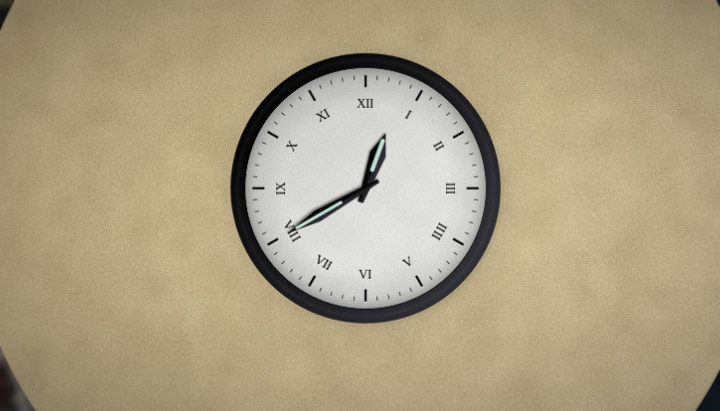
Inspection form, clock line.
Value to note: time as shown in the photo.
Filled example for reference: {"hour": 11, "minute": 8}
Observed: {"hour": 12, "minute": 40}
